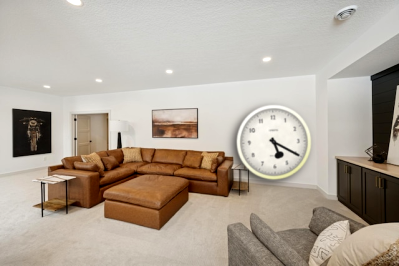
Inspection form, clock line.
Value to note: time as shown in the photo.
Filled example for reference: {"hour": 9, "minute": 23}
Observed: {"hour": 5, "minute": 20}
